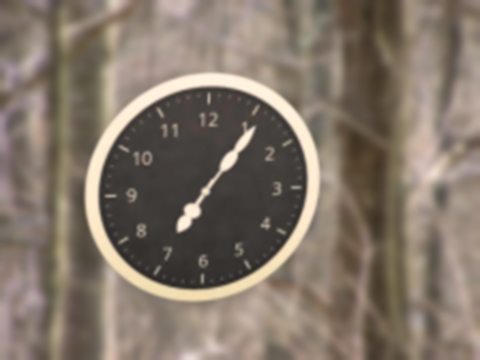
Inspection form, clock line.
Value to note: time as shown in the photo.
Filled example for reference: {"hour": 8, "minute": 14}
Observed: {"hour": 7, "minute": 6}
